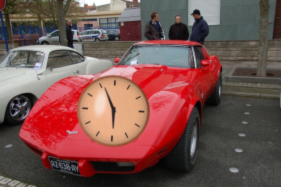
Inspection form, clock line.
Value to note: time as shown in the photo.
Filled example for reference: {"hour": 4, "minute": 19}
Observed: {"hour": 5, "minute": 56}
